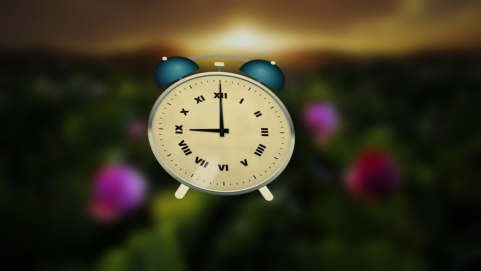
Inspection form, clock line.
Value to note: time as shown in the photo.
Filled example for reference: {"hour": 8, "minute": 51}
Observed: {"hour": 9, "minute": 0}
